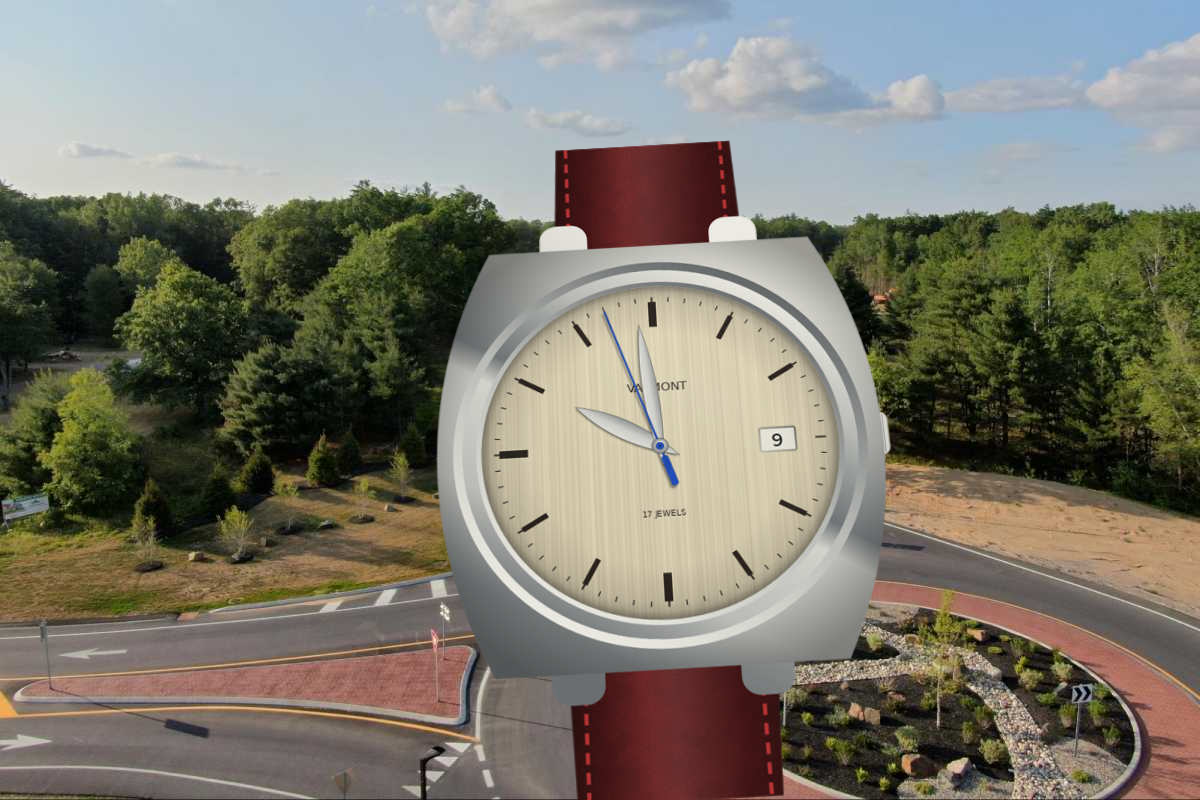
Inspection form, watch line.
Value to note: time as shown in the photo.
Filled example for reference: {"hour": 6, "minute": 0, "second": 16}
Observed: {"hour": 9, "minute": 58, "second": 57}
